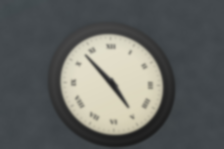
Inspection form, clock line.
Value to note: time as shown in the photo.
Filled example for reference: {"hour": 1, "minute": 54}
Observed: {"hour": 4, "minute": 53}
